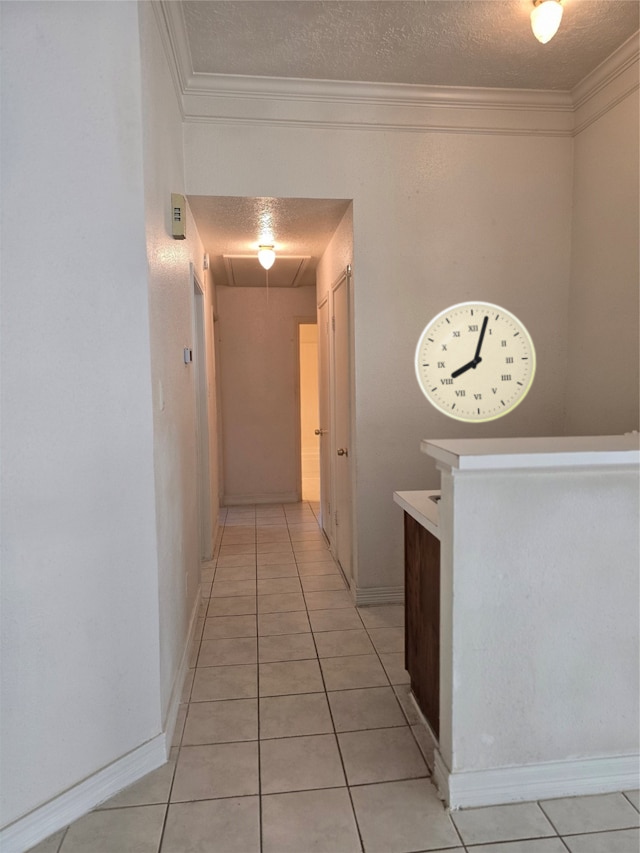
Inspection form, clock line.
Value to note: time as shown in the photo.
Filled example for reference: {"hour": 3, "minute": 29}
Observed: {"hour": 8, "minute": 3}
